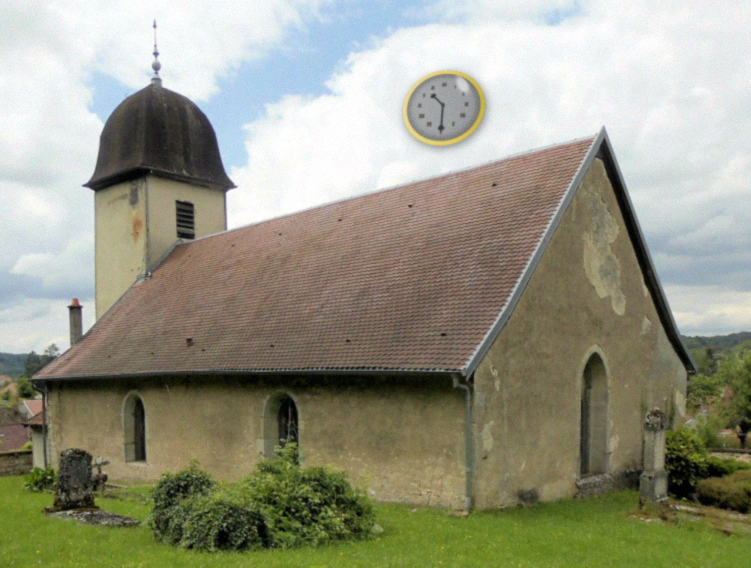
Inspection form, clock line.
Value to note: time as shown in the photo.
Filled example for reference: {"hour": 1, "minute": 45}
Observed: {"hour": 10, "minute": 30}
